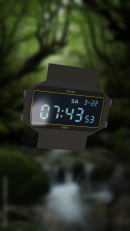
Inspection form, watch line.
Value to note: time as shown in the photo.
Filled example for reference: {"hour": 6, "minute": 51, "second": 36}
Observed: {"hour": 7, "minute": 43, "second": 53}
